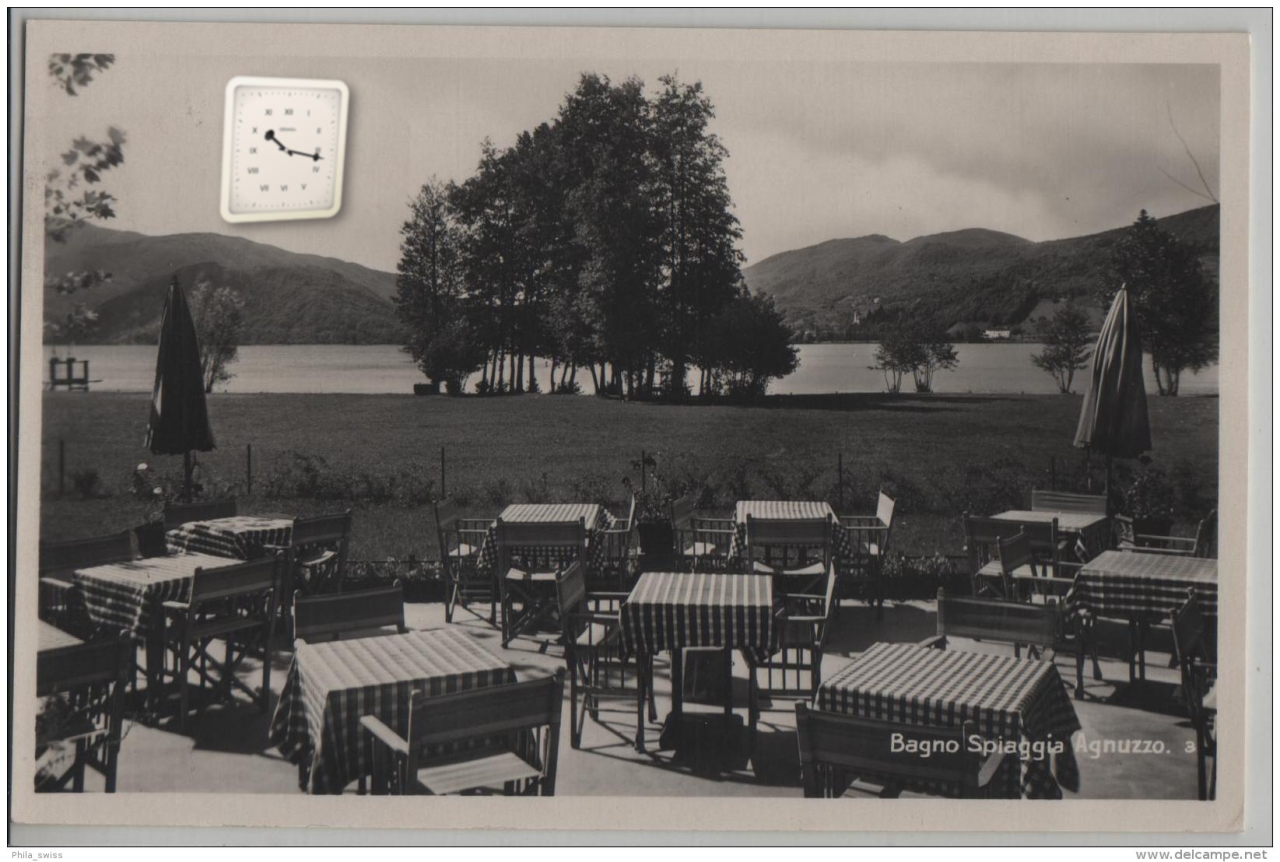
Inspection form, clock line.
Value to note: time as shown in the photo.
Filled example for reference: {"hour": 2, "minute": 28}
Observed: {"hour": 10, "minute": 17}
